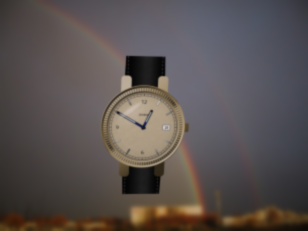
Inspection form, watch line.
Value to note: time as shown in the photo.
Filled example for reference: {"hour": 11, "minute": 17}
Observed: {"hour": 12, "minute": 50}
